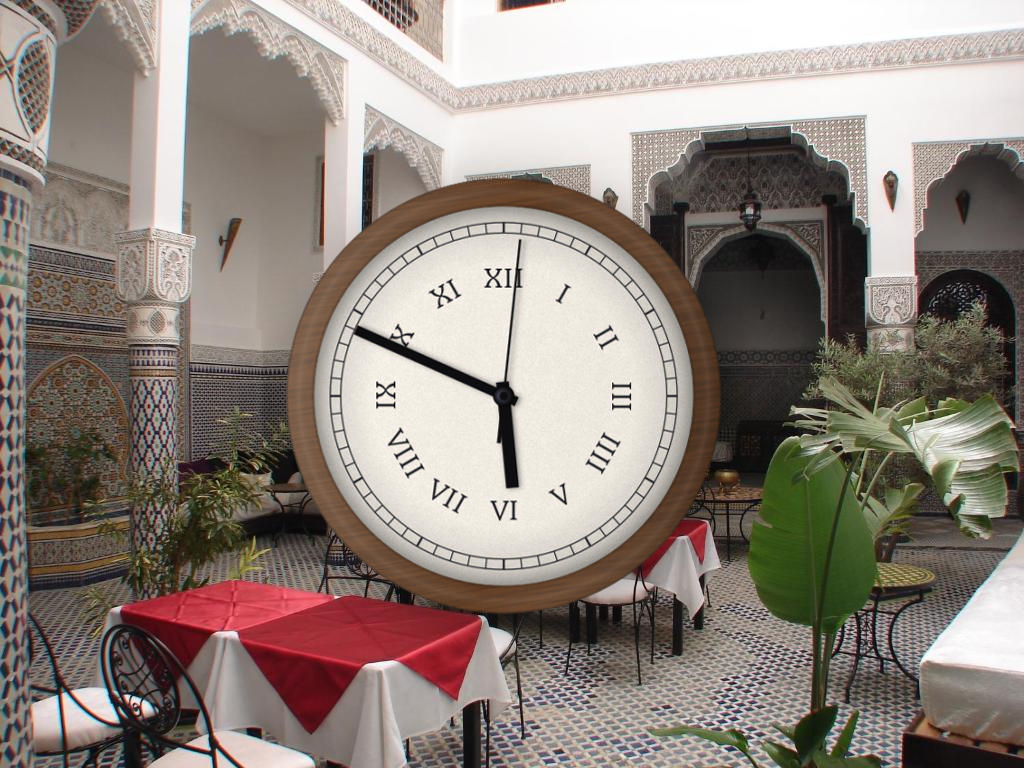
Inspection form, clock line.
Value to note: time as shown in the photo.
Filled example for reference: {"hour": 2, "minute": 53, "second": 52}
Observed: {"hour": 5, "minute": 49, "second": 1}
